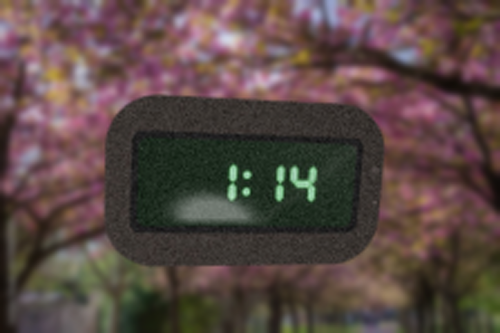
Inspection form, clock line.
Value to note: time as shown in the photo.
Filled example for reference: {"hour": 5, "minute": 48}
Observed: {"hour": 1, "minute": 14}
